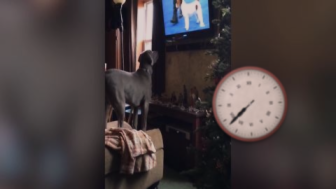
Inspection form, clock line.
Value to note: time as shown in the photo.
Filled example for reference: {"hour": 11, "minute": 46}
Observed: {"hour": 7, "minute": 38}
